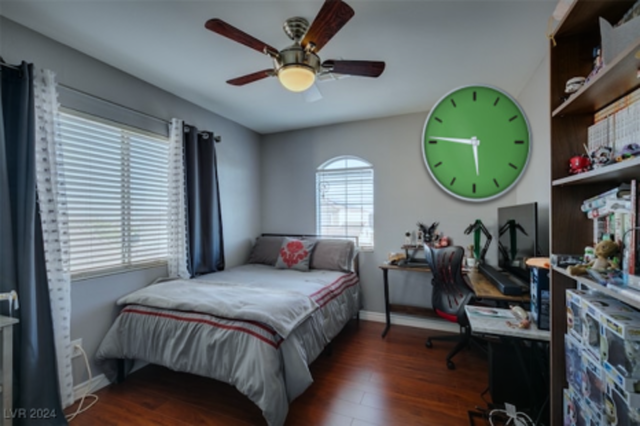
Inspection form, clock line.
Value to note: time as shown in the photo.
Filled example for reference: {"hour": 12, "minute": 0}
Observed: {"hour": 5, "minute": 46}
